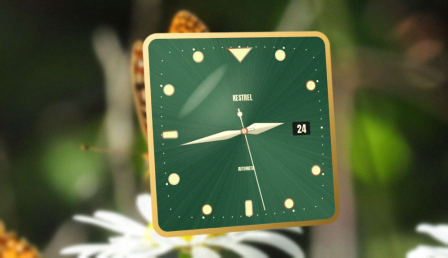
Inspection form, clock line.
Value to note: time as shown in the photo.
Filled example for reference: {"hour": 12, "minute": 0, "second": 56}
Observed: {"hour": 2, "minute": 43, "second": 28}
